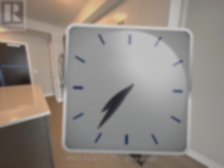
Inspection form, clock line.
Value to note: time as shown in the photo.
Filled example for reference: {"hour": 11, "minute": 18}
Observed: {"hour": 7, "minute": 36}
